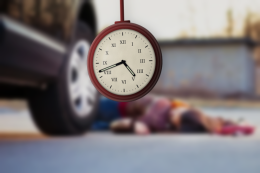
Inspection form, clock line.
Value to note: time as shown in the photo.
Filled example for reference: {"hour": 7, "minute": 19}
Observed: {"hour": 4, "minute": 42}
